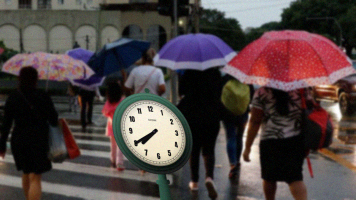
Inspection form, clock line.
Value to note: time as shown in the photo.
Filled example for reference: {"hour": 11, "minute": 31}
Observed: {"hour": 7, "minute": 40}
